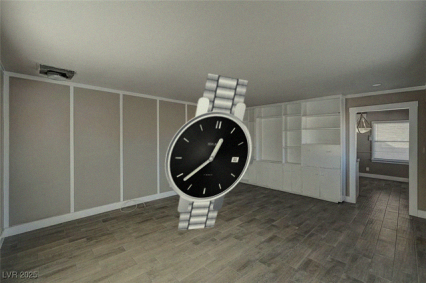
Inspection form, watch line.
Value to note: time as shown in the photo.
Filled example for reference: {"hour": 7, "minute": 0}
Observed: {"hour": 12, "minute": 38}
